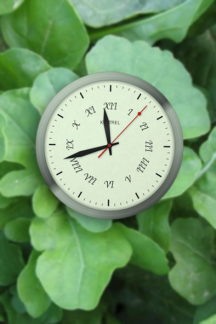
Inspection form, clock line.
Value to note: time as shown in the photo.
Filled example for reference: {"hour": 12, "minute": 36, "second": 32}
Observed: {"hour": 11, "minute": 42, "second": 7}
